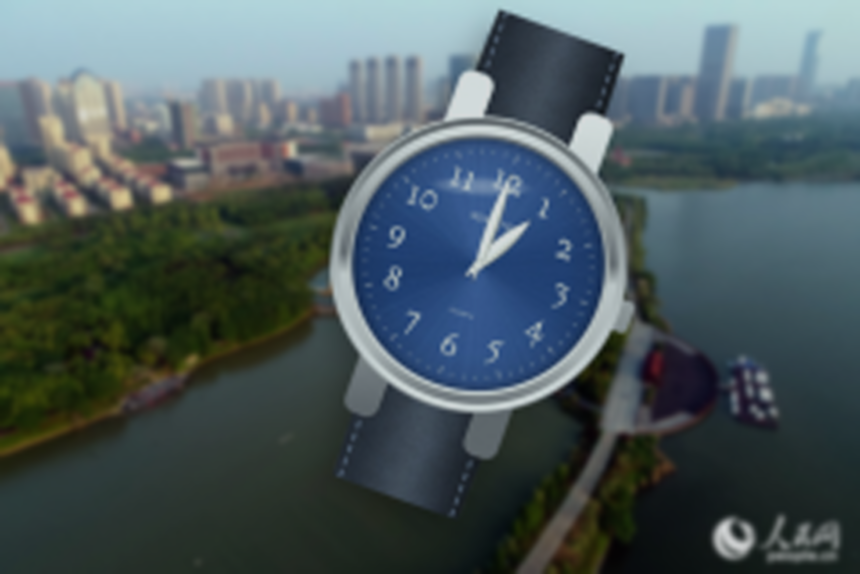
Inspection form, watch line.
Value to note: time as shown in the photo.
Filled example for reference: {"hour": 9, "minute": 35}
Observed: {"hour": 1, "minute": 0}
